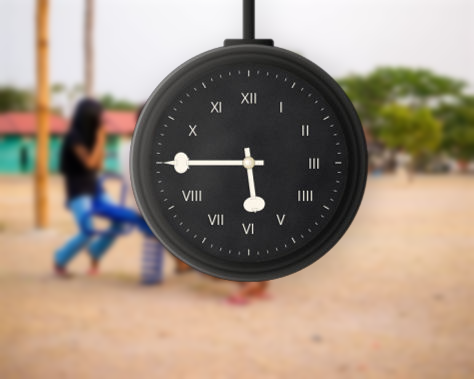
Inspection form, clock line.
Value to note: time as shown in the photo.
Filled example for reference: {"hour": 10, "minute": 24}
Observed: {"hour": 5, "minute": 45}
